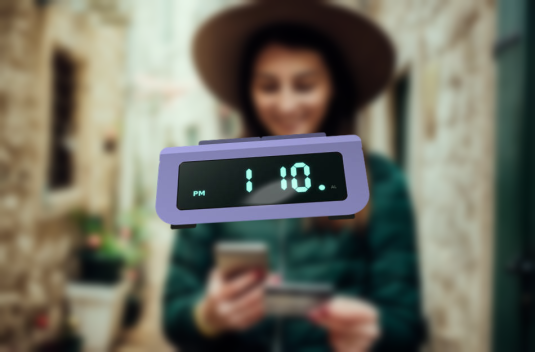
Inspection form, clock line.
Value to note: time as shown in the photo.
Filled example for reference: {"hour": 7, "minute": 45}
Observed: {"hour": 1, "minute": 10}
